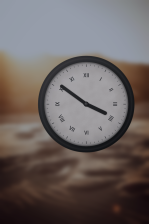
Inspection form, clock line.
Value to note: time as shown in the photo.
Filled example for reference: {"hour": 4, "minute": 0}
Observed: {"hour": 3, "minute": 51}
